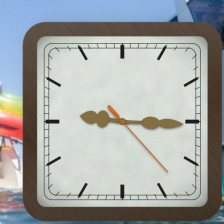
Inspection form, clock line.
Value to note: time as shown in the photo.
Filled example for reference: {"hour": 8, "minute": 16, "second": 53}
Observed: {"hour": 9, "minute": 15, "second": 23}
